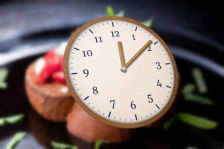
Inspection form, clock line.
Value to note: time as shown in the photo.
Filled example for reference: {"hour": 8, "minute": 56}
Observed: {"hour": 12, "minute": 9}
